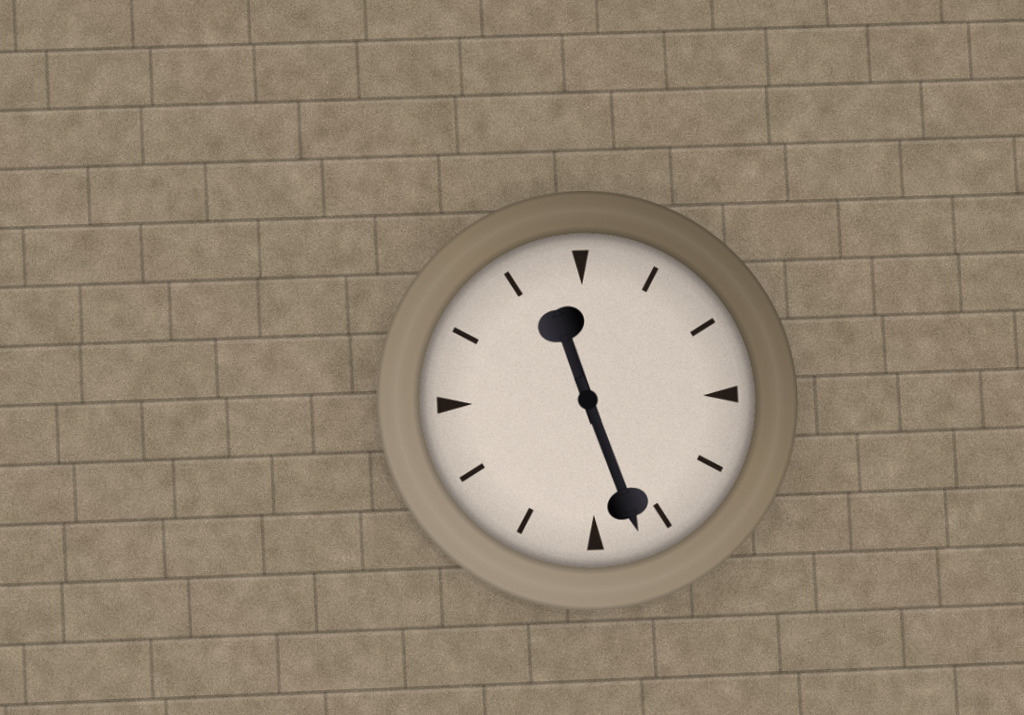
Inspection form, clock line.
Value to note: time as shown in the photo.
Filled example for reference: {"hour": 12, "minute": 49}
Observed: {"hour": 11, "minute": 27}
